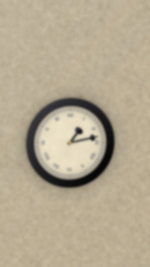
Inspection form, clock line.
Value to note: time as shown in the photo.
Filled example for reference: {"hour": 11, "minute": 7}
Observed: {"hour": 1, "minute": 13}
